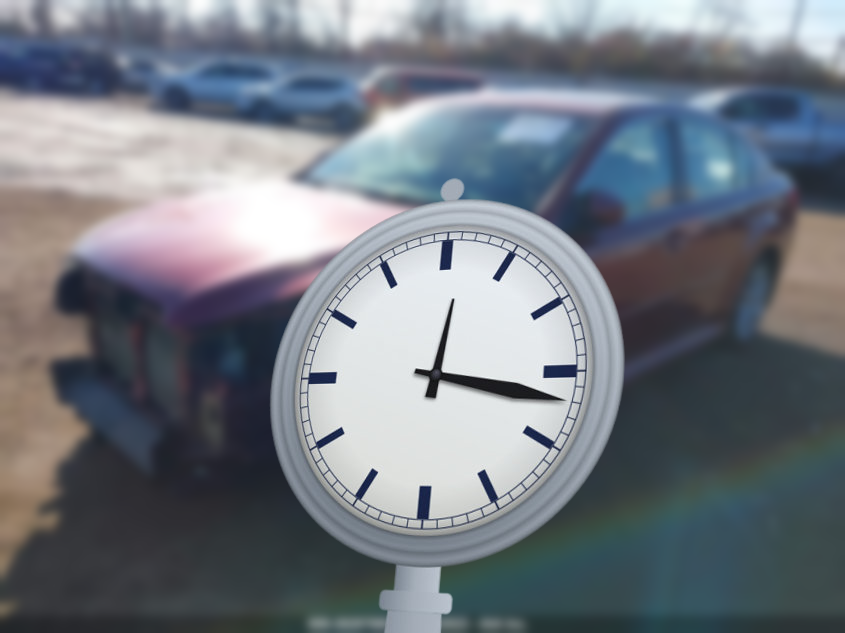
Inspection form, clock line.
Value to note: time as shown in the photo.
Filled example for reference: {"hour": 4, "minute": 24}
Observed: {"hour": 12, "minute": 17}
